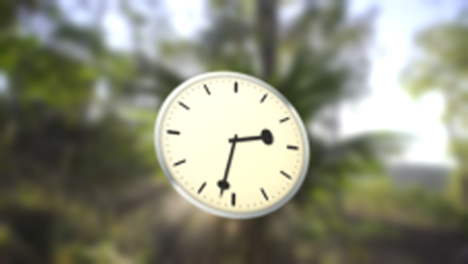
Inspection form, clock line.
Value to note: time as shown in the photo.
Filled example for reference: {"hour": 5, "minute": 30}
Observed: {"hour": 2, "minute": 32}
